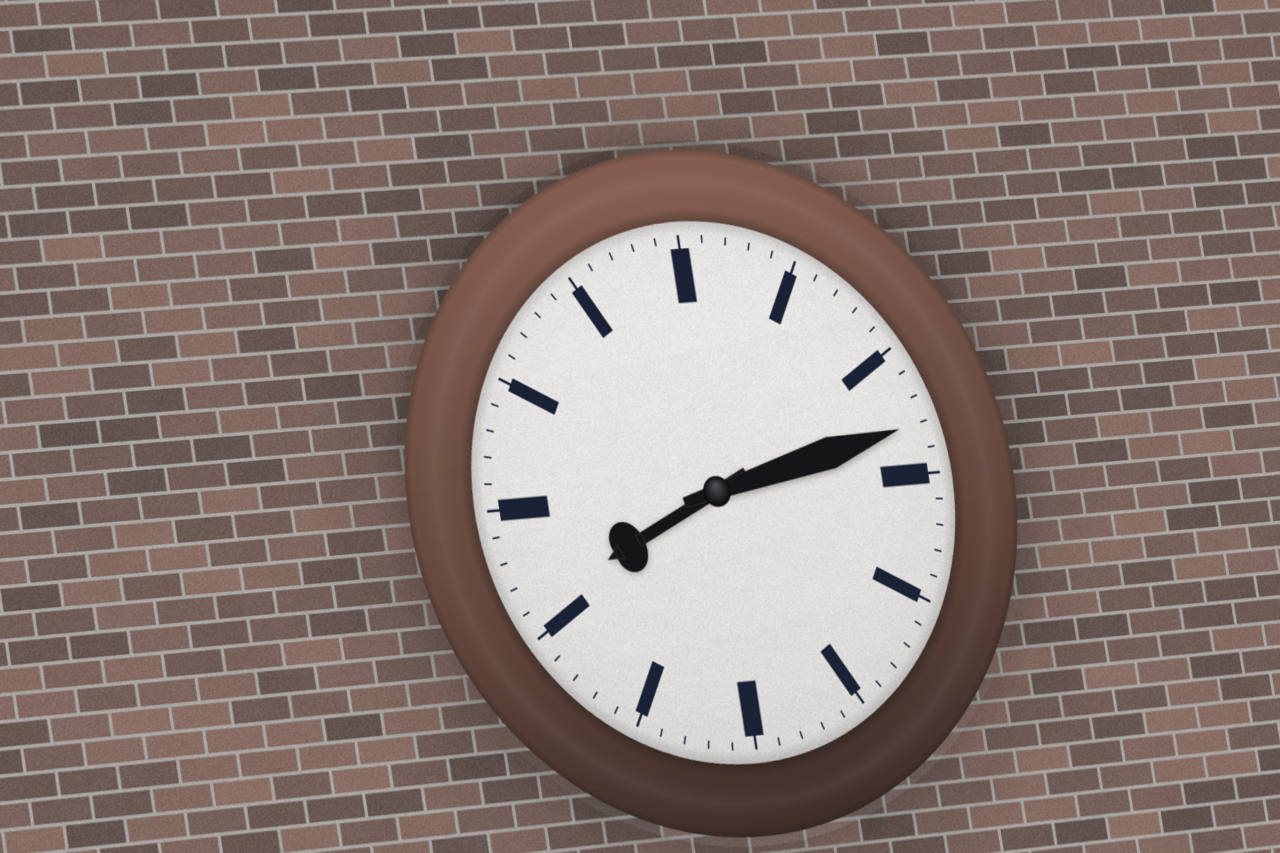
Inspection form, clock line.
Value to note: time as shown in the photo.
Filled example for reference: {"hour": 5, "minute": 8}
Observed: {"hour": 8, "minute": 13}
